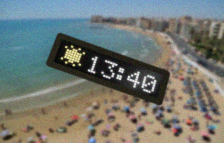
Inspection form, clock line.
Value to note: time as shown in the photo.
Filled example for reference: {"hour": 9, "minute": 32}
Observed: {"hour": 13, "minute": 40}
